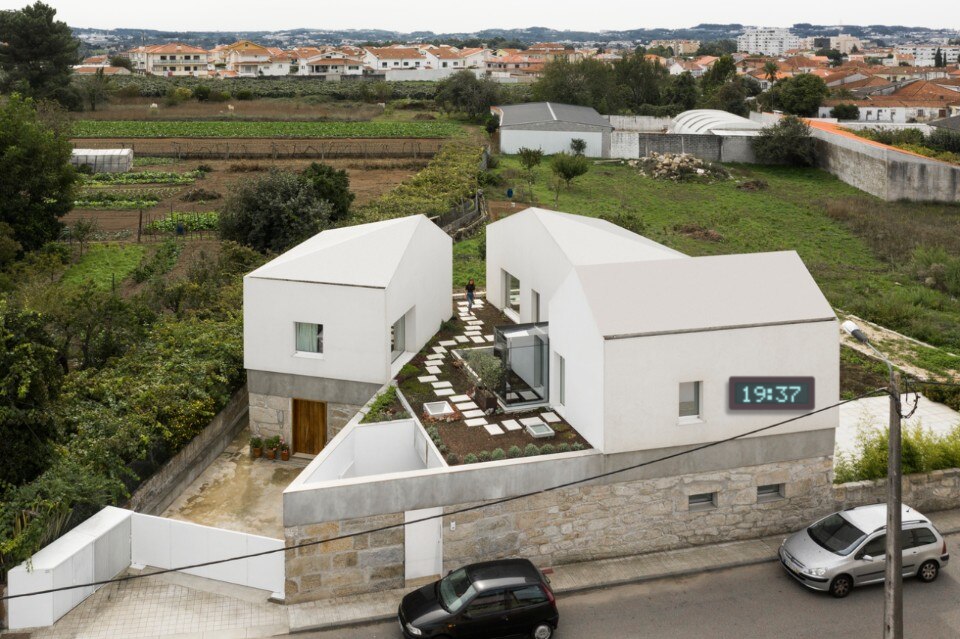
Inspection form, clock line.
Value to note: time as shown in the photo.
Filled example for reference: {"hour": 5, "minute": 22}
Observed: {"hour": 19, "minute": 37}
